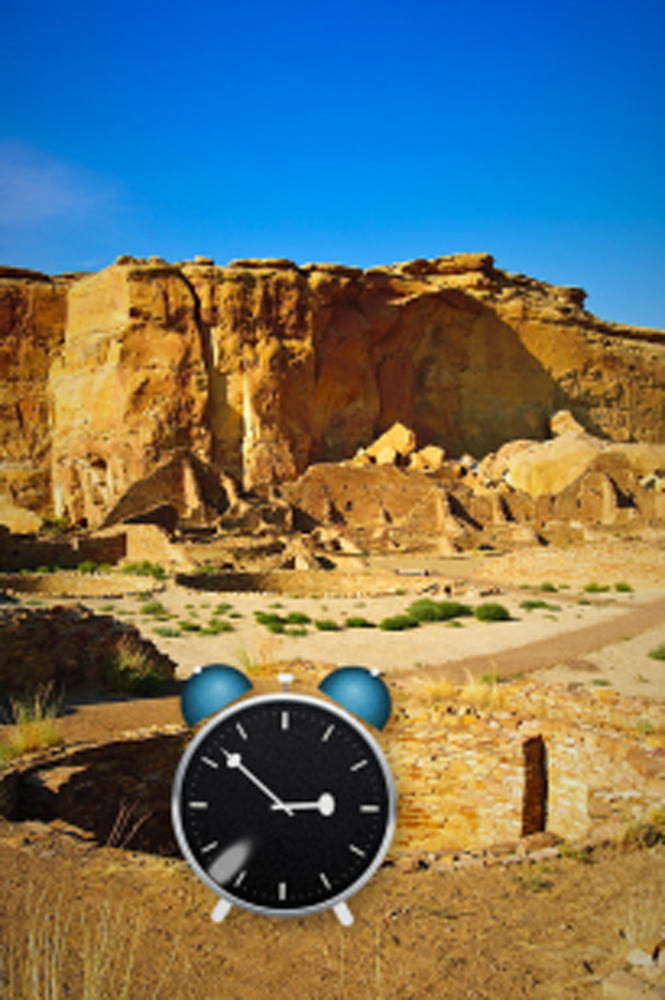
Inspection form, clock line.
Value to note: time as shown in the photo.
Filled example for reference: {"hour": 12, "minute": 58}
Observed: {"hour": 2, "minute": 52}
